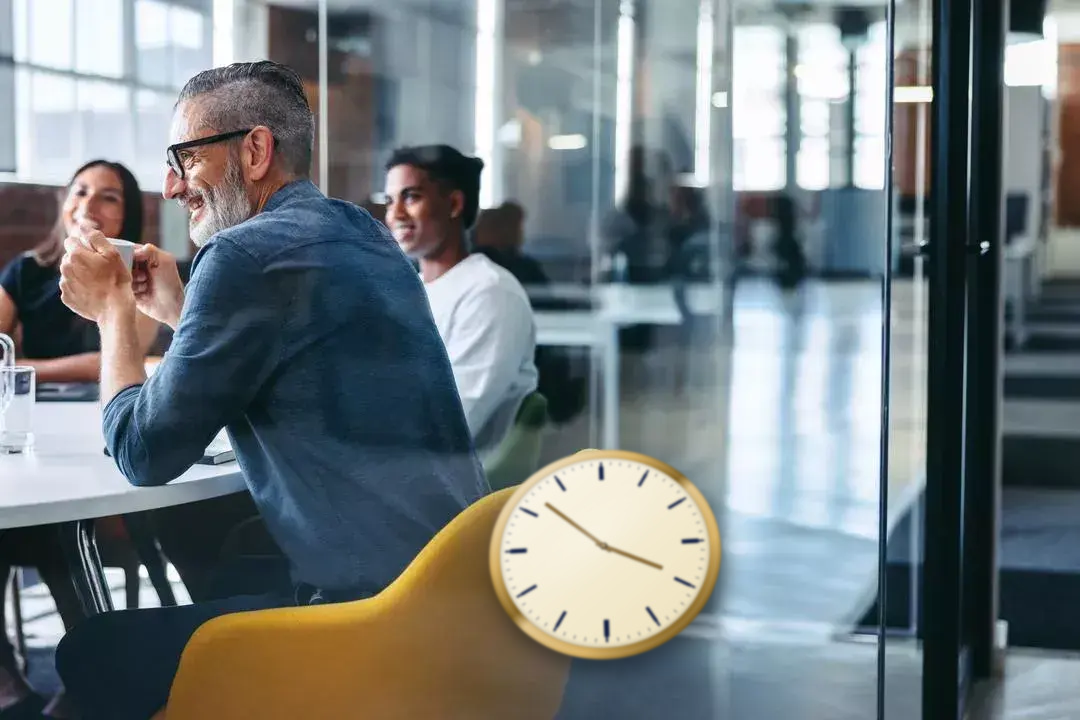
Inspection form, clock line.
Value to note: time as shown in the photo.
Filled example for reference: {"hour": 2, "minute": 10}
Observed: {"hour": 3, "minute": 52}
